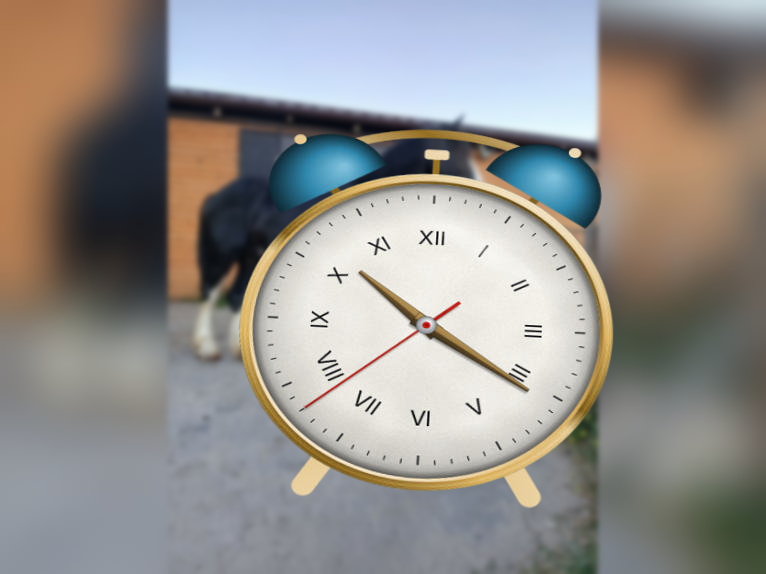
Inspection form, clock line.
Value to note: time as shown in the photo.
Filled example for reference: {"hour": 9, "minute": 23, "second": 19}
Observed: {"hour": 10, "minute": 20, "second": 38}
